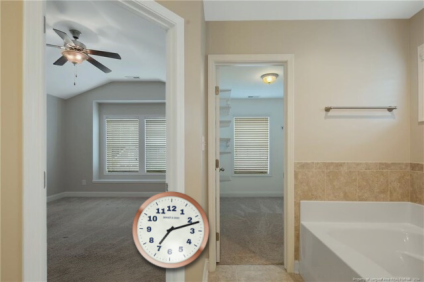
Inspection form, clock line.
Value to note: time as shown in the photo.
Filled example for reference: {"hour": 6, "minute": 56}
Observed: {"hour": 7, "minute": 12}
